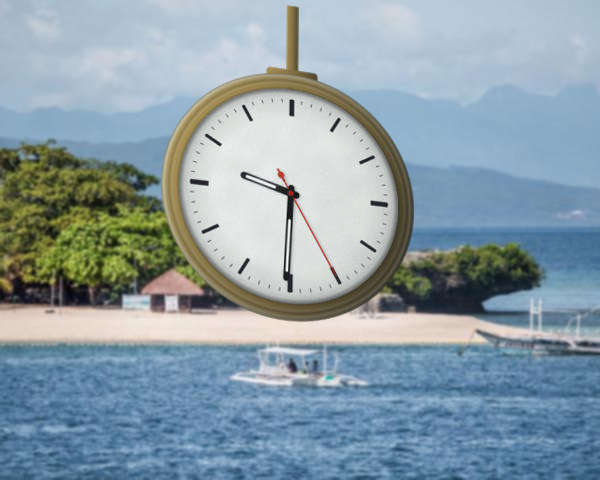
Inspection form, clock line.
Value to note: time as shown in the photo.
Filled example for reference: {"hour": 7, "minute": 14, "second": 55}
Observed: {"hour": 9, "minute": 30, "second": 25}
